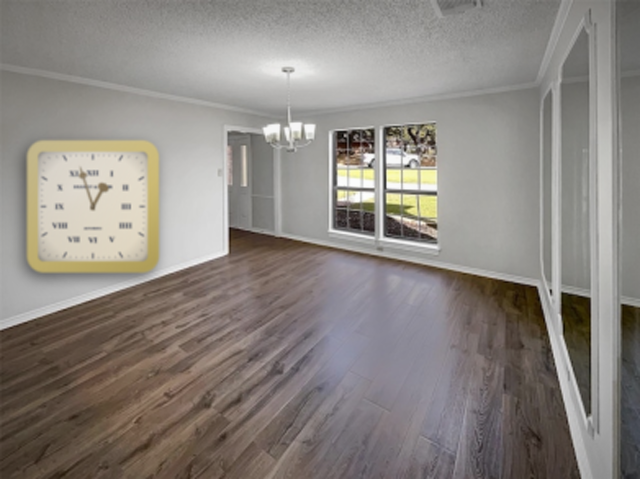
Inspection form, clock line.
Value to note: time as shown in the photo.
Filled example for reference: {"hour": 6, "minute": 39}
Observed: {"hour": 12, "minute": 57}
